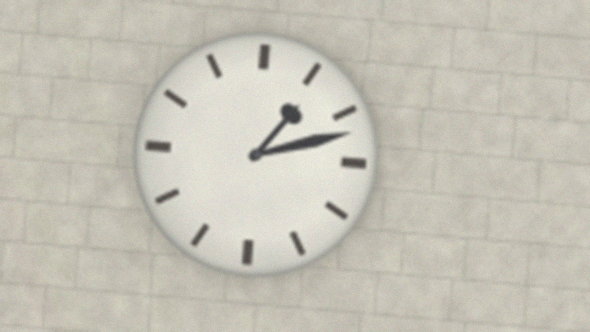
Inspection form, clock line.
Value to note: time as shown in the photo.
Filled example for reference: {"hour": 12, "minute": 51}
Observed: {"hour": 1, "minute": 12}
